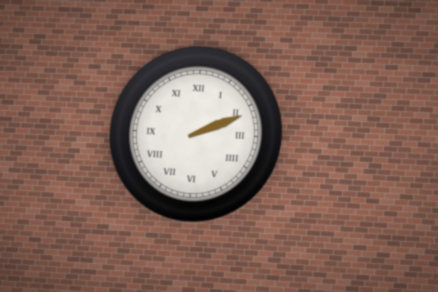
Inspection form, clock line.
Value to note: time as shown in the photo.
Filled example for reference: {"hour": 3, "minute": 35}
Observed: {"hour": 2, "minute": 11}
